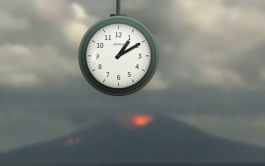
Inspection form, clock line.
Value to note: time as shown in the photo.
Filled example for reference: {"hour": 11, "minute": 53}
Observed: {"hour": 1, "minute": 10}
